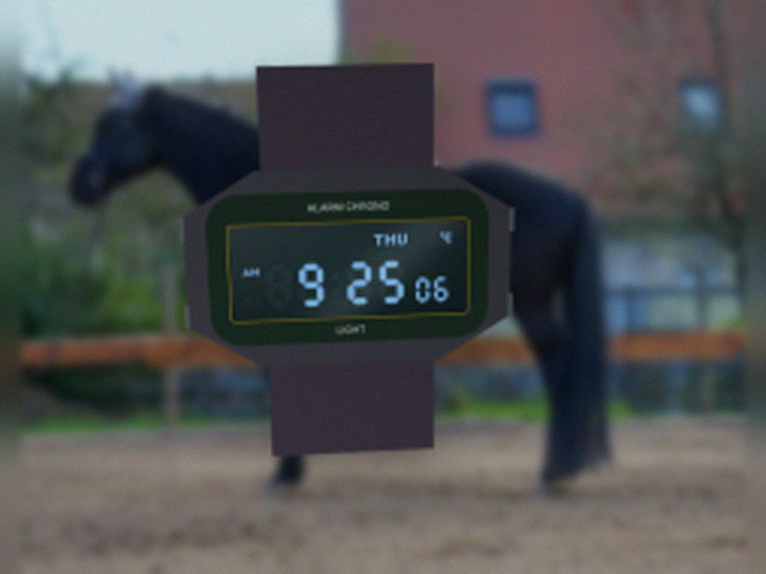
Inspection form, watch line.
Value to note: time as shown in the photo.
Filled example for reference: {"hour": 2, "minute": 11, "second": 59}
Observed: {"hour": 9, "minute": 25, "second": 6}
